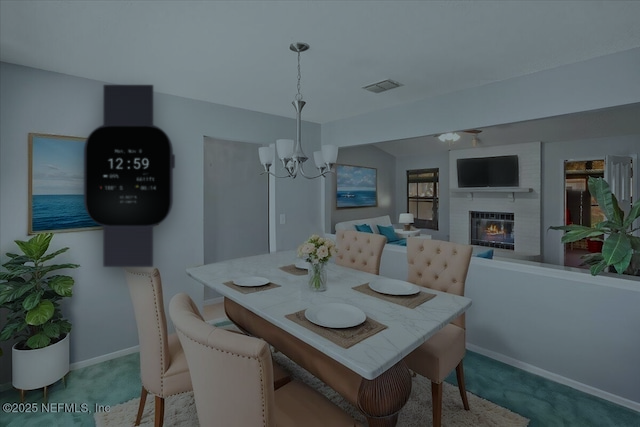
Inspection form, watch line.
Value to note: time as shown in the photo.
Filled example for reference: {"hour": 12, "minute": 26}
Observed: {"hour": 12, "minute": 59}
